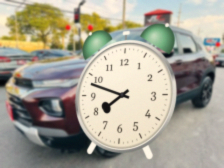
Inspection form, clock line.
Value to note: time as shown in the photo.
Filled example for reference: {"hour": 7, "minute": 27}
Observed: {"hour": 7, "minute": 48}
